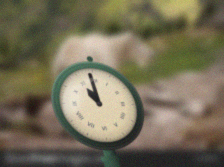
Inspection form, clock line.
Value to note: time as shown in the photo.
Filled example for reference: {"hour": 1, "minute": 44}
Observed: {"hour": 10, "minute": 59}
